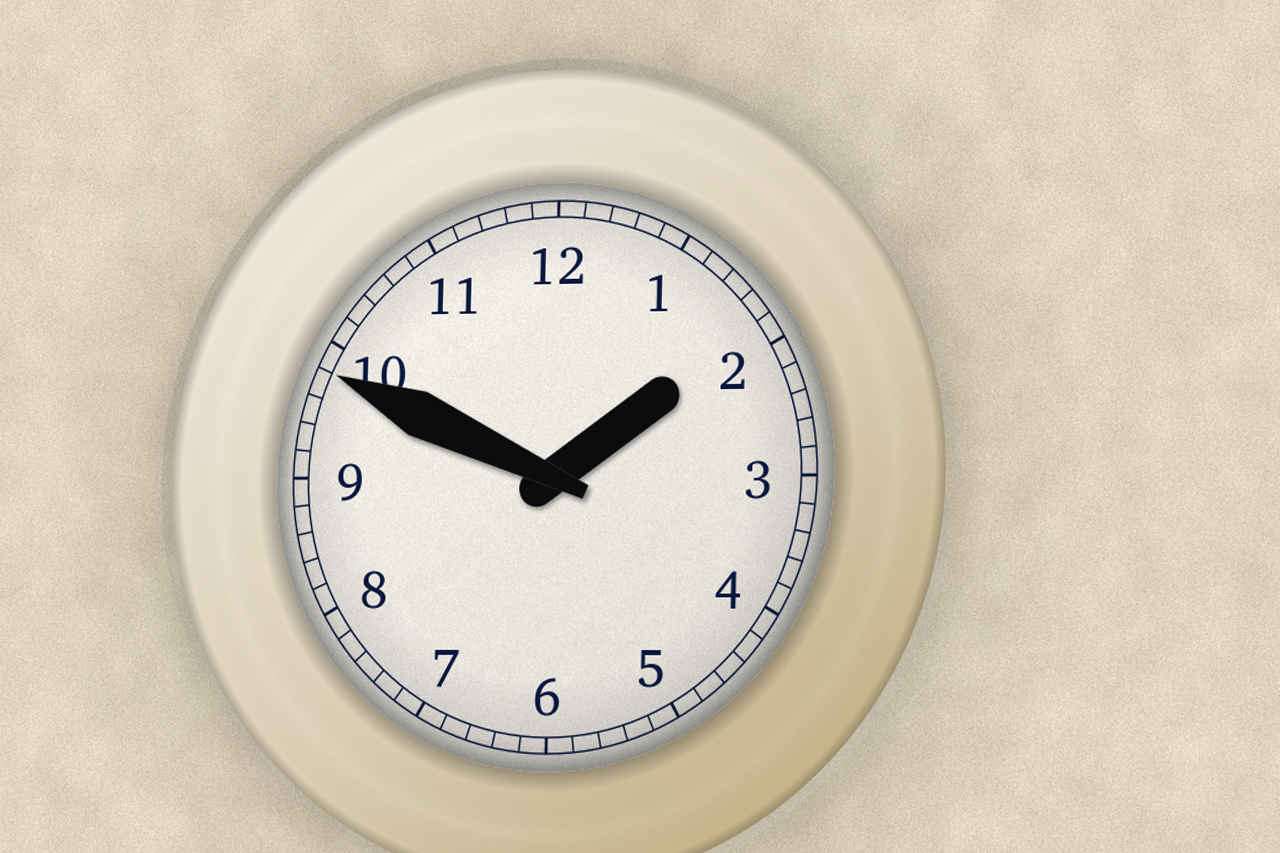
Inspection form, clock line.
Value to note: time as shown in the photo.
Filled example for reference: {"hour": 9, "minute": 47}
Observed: {"hour": 1, "minute": 49}
